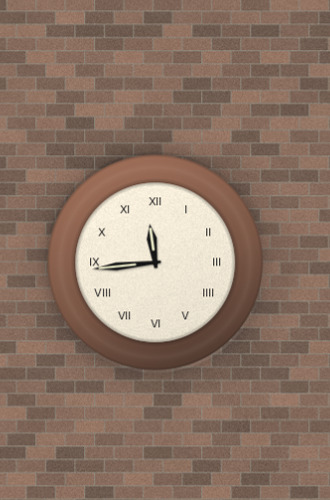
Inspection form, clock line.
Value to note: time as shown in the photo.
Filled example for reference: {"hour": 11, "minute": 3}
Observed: {"hour": 11, "minute": 44}
